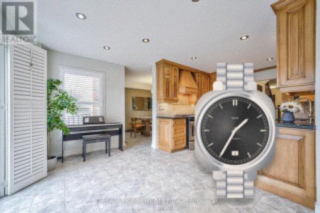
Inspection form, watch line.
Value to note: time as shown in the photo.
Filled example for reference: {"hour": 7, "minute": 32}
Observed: {"hour": 1, "minute": 35}
